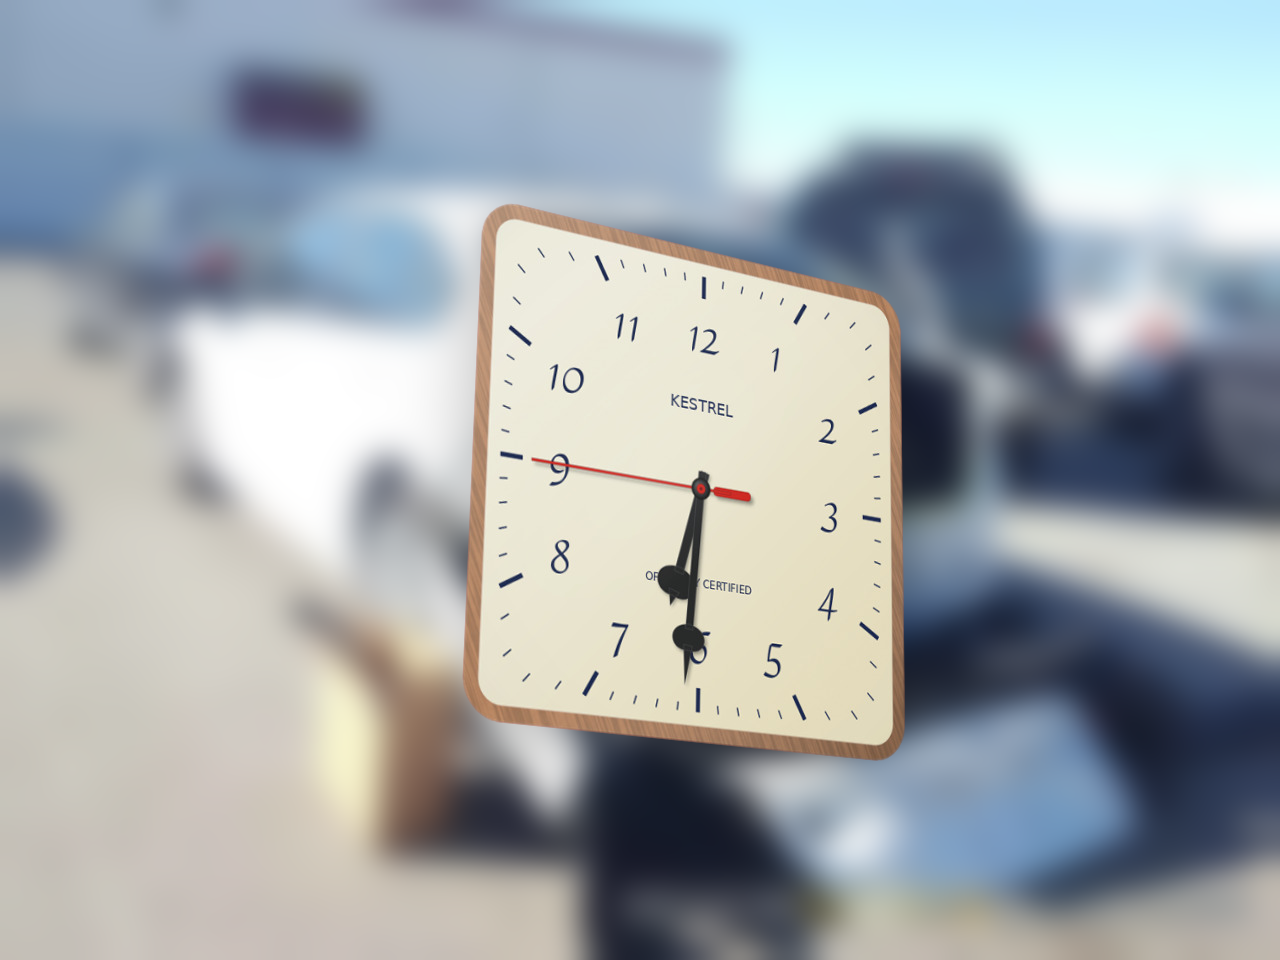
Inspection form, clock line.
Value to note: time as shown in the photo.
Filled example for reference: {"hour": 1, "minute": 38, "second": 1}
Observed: {"hour": 6, "minute": 30, "second": 45}
